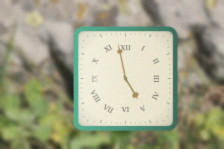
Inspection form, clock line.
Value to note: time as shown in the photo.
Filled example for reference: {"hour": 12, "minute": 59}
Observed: {"hour": 4, "minute": 58}
